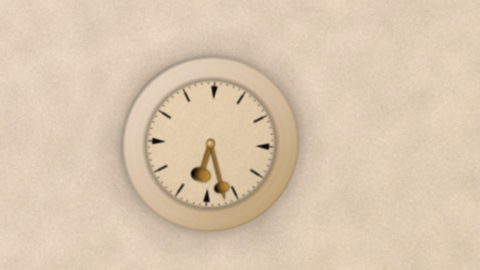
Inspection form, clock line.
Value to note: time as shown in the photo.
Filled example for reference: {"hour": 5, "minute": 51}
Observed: {"hour": 6, "minute": 27}
